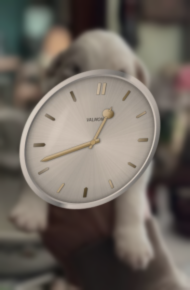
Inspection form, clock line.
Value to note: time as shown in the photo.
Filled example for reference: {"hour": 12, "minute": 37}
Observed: {"hour": 12, "minute": 42}
